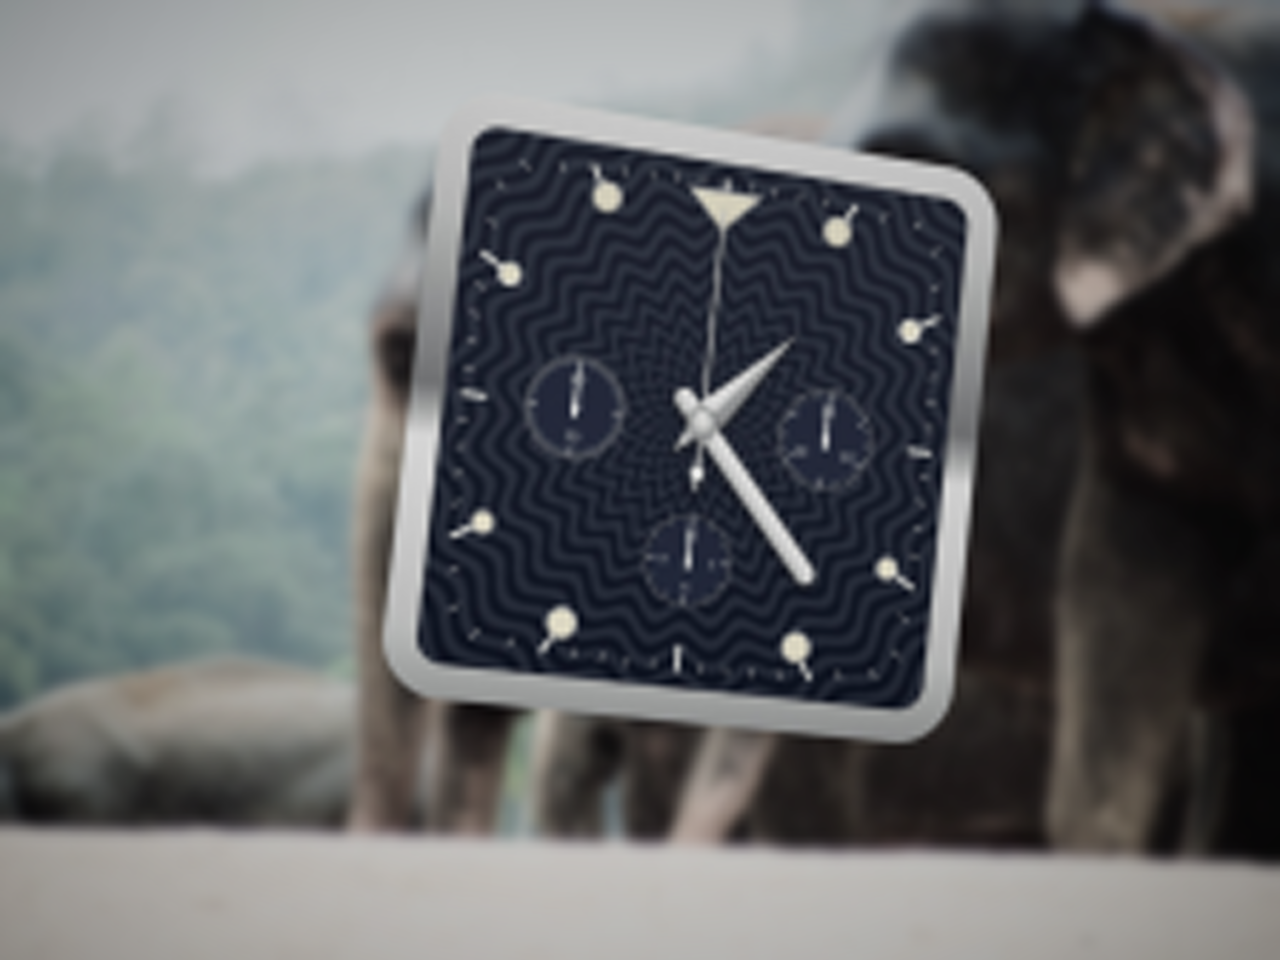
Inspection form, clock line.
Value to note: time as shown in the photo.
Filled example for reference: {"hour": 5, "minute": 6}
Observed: {"hour": 1, "minute": 23}
